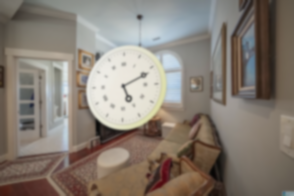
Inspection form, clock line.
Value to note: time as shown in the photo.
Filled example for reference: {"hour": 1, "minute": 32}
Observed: {"hour": 5, "minute": 11}
